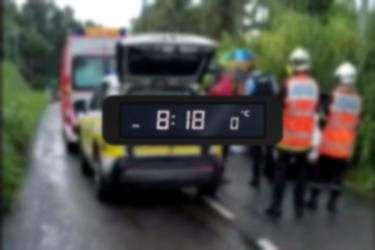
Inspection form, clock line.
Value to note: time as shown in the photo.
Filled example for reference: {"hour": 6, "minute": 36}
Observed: {"hour": 8, "minute": 18}
